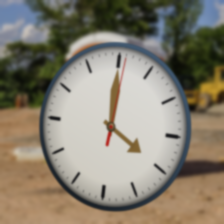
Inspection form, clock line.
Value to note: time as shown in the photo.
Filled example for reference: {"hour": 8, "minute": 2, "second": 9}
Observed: {"hour": 4, "minute": 0, "second": 1}
